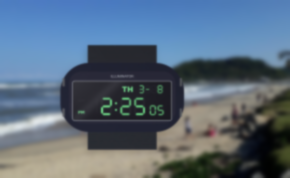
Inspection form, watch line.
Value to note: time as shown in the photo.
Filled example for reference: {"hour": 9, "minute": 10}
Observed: {"hour": 2, "minute": 25}
